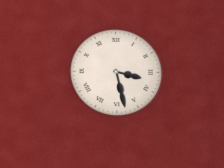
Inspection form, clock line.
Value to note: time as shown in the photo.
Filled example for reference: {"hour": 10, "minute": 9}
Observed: {"hour": 3, "minute": 28}
